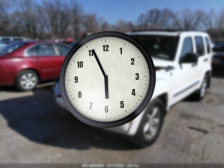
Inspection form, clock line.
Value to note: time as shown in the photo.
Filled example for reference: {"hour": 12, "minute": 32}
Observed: {"hour": 5, "minute": 56}
